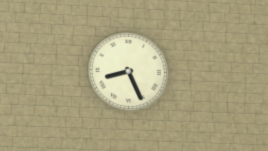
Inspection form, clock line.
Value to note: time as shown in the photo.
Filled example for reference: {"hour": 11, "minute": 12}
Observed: {"hour": 8, "minute": 26}
